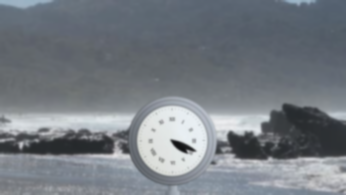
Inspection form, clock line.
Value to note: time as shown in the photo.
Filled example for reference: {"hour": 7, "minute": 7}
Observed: {"hour": 4, "minute": 19}
